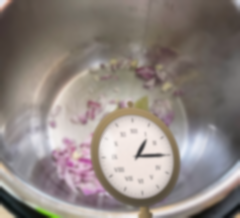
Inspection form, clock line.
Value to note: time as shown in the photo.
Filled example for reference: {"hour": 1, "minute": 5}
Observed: {"hour": 1, "minute": 15}
